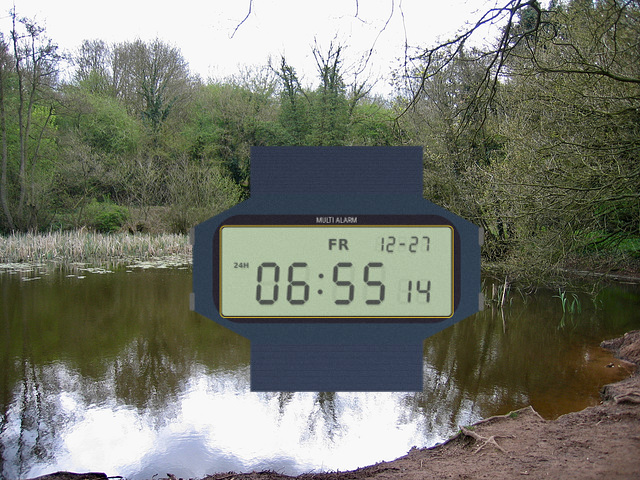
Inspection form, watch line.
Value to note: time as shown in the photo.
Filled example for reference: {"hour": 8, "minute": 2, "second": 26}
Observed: {"hour": 6, "minute": 55, "second": 14}
